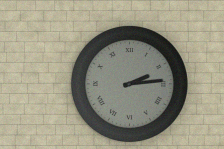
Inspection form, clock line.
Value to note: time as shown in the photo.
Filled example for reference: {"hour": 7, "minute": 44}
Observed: {"hour": 2, "minute": 14}
